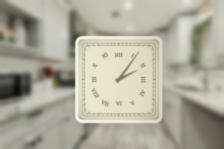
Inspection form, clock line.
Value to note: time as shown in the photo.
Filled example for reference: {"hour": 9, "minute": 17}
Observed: {"hour": 2, "minute": 6}
